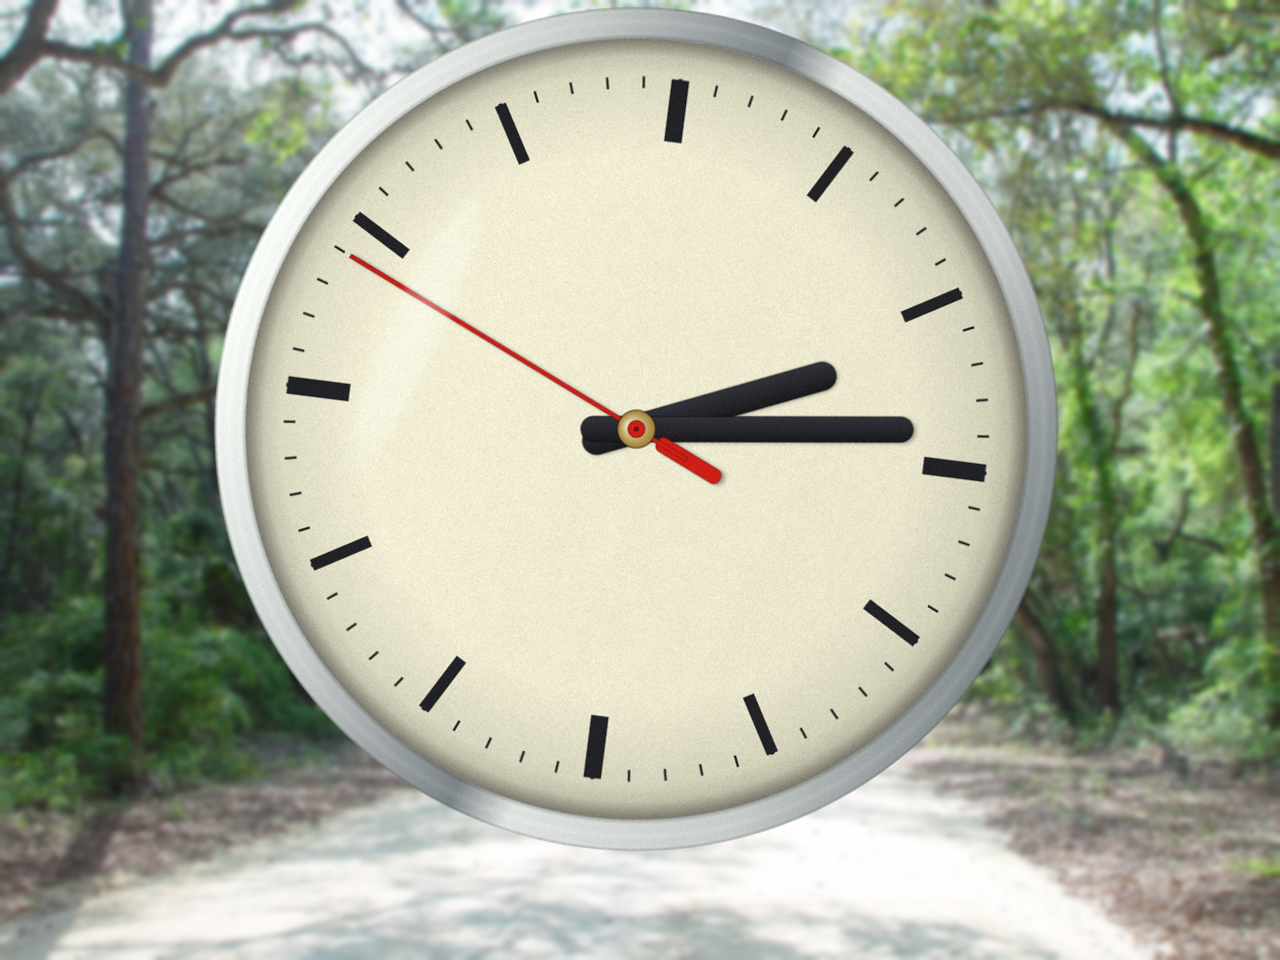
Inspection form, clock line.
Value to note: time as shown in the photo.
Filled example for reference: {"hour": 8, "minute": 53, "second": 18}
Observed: {"hour": 2, "minute": 13, "second": 49}
